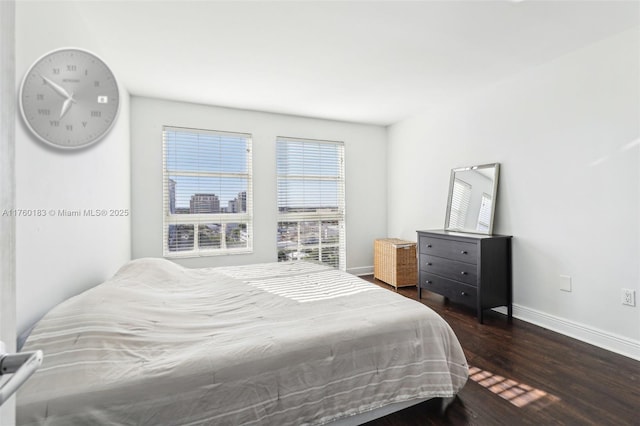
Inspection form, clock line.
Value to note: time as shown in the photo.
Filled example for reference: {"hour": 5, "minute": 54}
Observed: {"hour": 6, "minute": 51}
